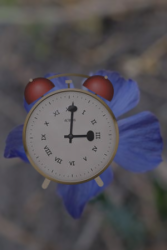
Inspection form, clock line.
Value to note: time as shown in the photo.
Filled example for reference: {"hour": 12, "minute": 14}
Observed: {"hour": 3, "minute": 1}
